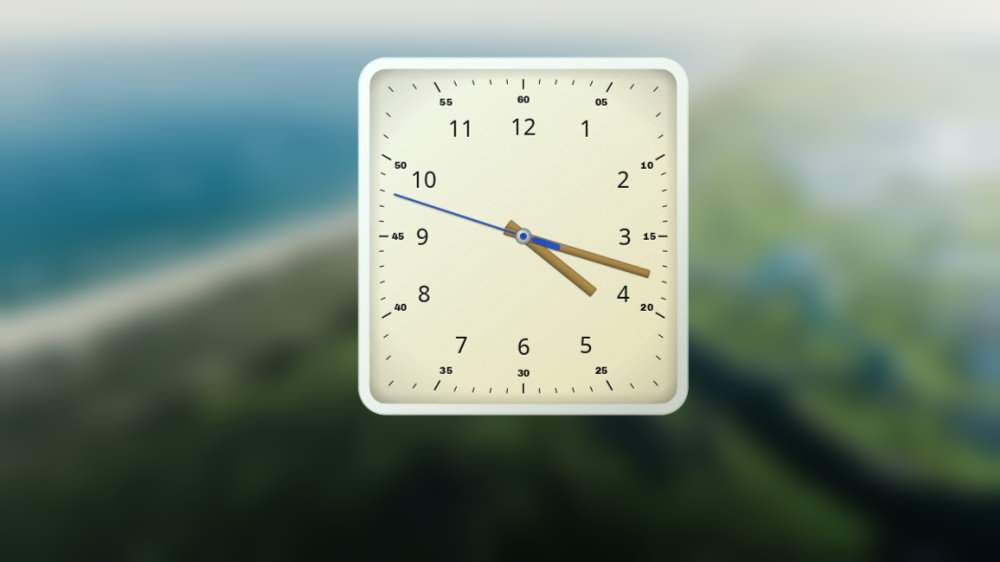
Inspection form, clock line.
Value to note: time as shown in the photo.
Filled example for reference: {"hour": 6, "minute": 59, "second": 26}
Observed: {"hour": 4, "minute": 17, "second": 48}
